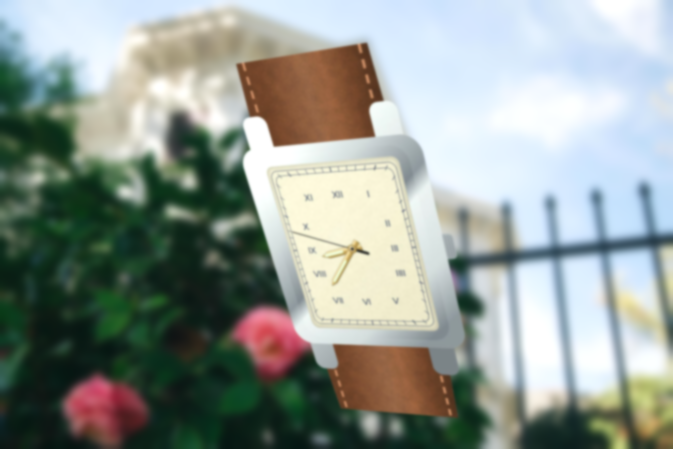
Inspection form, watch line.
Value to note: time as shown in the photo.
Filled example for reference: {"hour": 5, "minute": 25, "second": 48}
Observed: {"hour": 8, "minute": 36, "second": 48}
